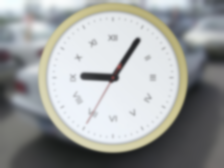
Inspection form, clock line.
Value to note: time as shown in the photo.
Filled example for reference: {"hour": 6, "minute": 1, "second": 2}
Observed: {"hour": 9, "minute": 5, "second": 35}
